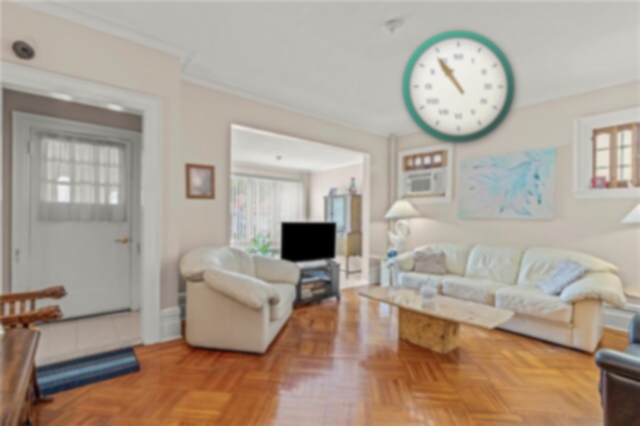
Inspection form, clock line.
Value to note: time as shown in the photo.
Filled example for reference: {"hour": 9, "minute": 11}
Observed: {"hour": 10, "minute": 54}
